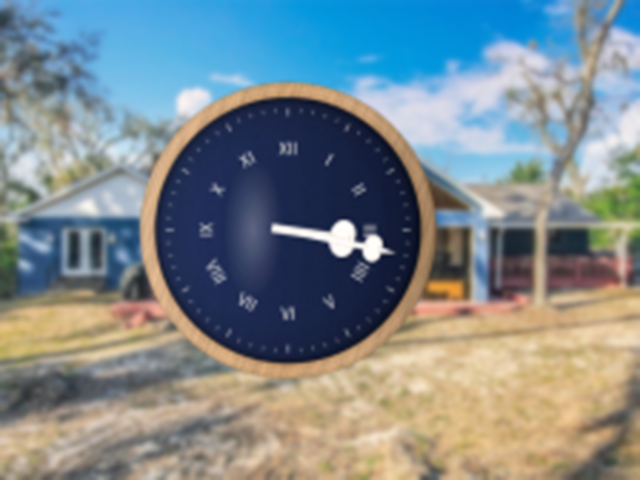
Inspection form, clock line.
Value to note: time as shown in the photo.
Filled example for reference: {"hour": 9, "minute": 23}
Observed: {"hour": 3, "minute": 17}
